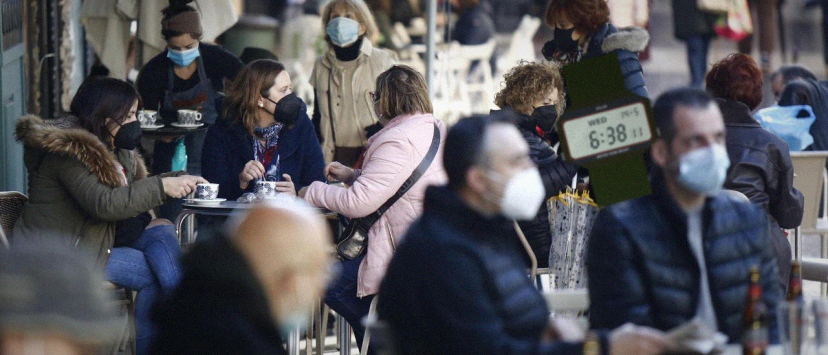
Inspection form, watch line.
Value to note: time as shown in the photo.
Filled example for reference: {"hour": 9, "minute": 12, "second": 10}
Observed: {"hour": 6, "minute": 38, "second": 11}
